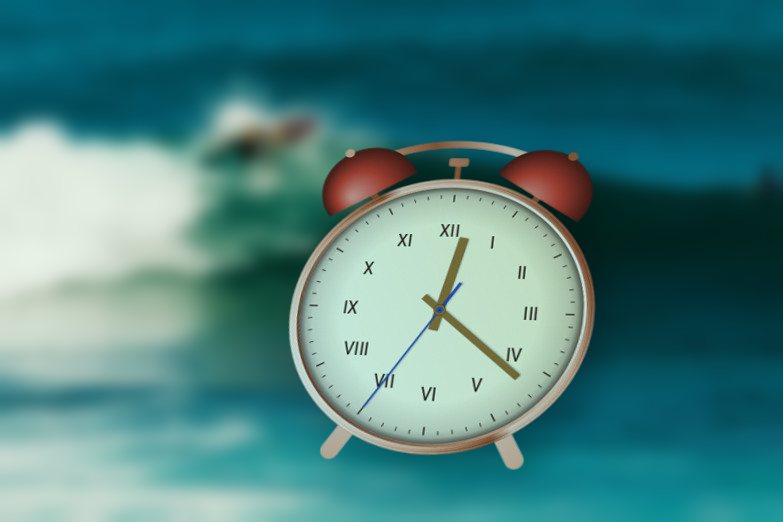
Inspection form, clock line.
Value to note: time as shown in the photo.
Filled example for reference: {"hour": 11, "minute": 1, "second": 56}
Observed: {"hour": 12, "minute": 21, "second": 35}
